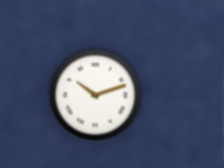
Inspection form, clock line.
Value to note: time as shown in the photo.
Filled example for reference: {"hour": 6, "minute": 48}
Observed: {"hour": 10, "minute": 12}
